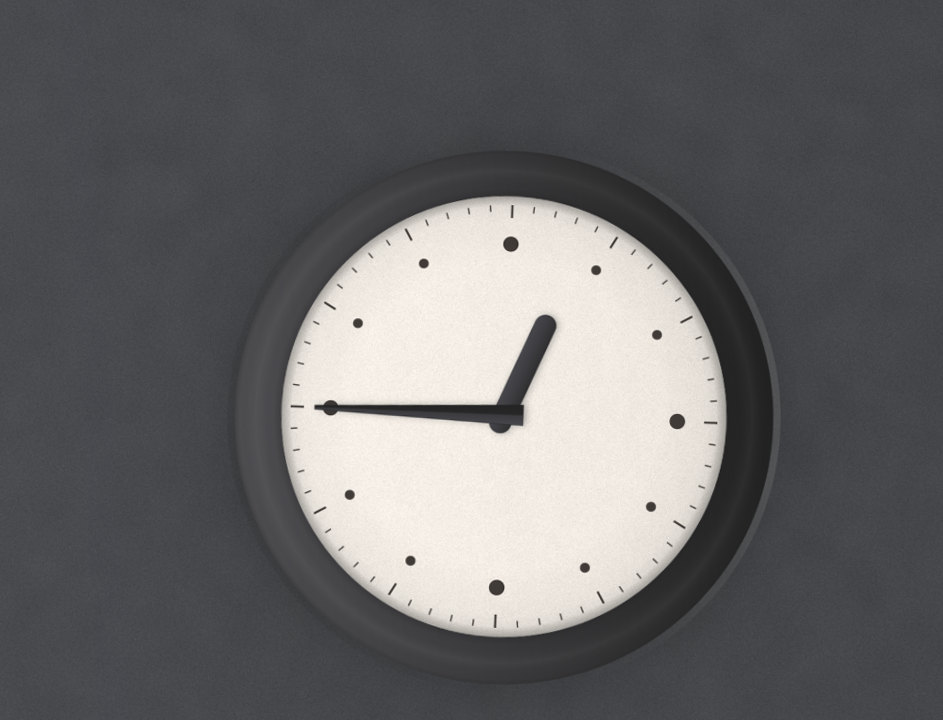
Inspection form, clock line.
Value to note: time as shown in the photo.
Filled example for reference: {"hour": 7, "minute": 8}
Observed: {"hour": 12, "minute": 45}
